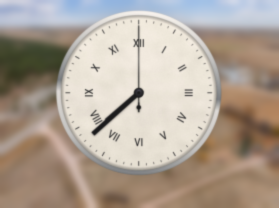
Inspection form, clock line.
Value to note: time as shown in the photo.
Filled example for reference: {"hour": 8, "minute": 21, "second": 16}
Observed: {"hour": 7, "minute": 38, "second": 0}
